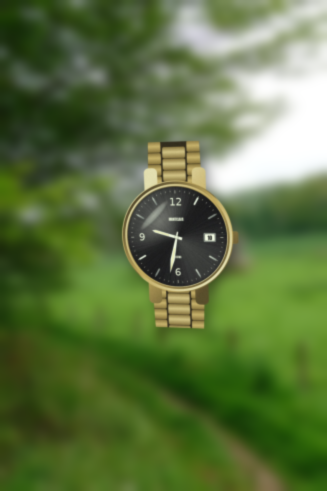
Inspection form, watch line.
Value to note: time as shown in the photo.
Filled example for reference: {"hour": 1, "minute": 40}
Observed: {"hour": 9, "minute": 32}
